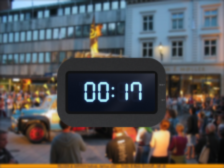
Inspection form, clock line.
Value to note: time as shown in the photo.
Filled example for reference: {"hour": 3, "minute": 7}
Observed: {"hour": 0, "minute": 17}
